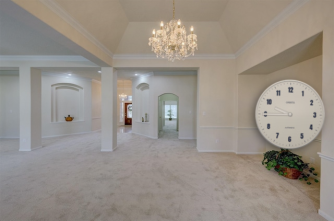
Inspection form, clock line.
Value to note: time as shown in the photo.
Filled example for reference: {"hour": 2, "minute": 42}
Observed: {"hour": 9, "minute": 45}
